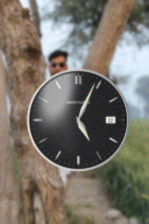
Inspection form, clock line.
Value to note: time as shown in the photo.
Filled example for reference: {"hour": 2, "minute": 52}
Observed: {"hour": 5, "minute": 4}
